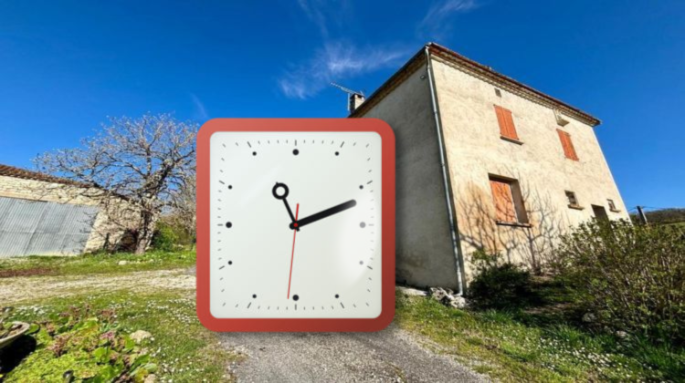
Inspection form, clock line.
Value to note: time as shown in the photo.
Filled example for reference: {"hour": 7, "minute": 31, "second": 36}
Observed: {"hour": 11, "minute": 11, "second": 31}
